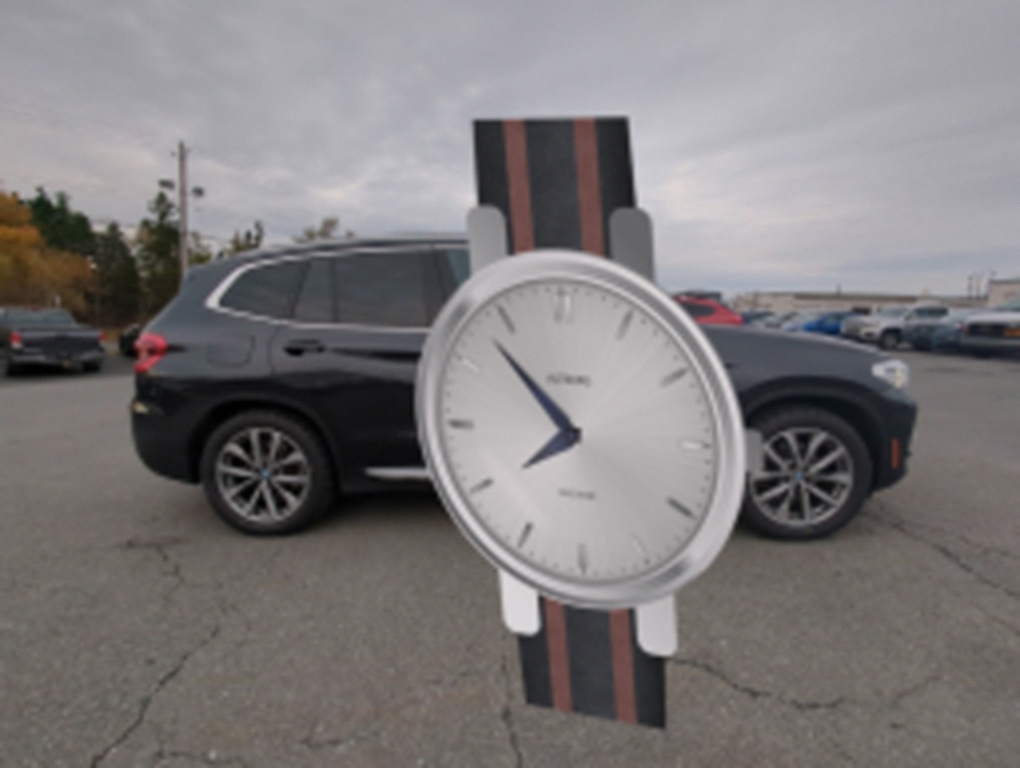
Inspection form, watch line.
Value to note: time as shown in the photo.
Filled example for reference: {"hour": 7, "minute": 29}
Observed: {"hour": 7, "minute": 53}
